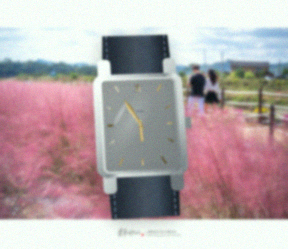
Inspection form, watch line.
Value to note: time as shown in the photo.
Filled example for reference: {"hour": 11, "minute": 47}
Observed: {"hour": 5, "minute": 55}
